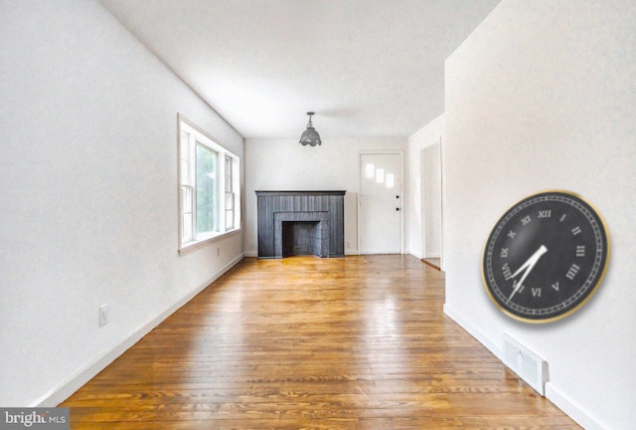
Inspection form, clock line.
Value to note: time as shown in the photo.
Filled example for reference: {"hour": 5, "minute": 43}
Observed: {"hour": 7, "minute": 35}
